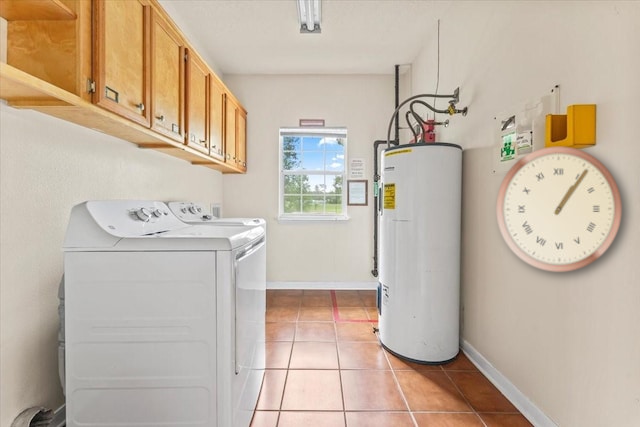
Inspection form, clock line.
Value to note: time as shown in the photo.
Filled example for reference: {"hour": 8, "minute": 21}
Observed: {"hour": 1, "minute": 6}
